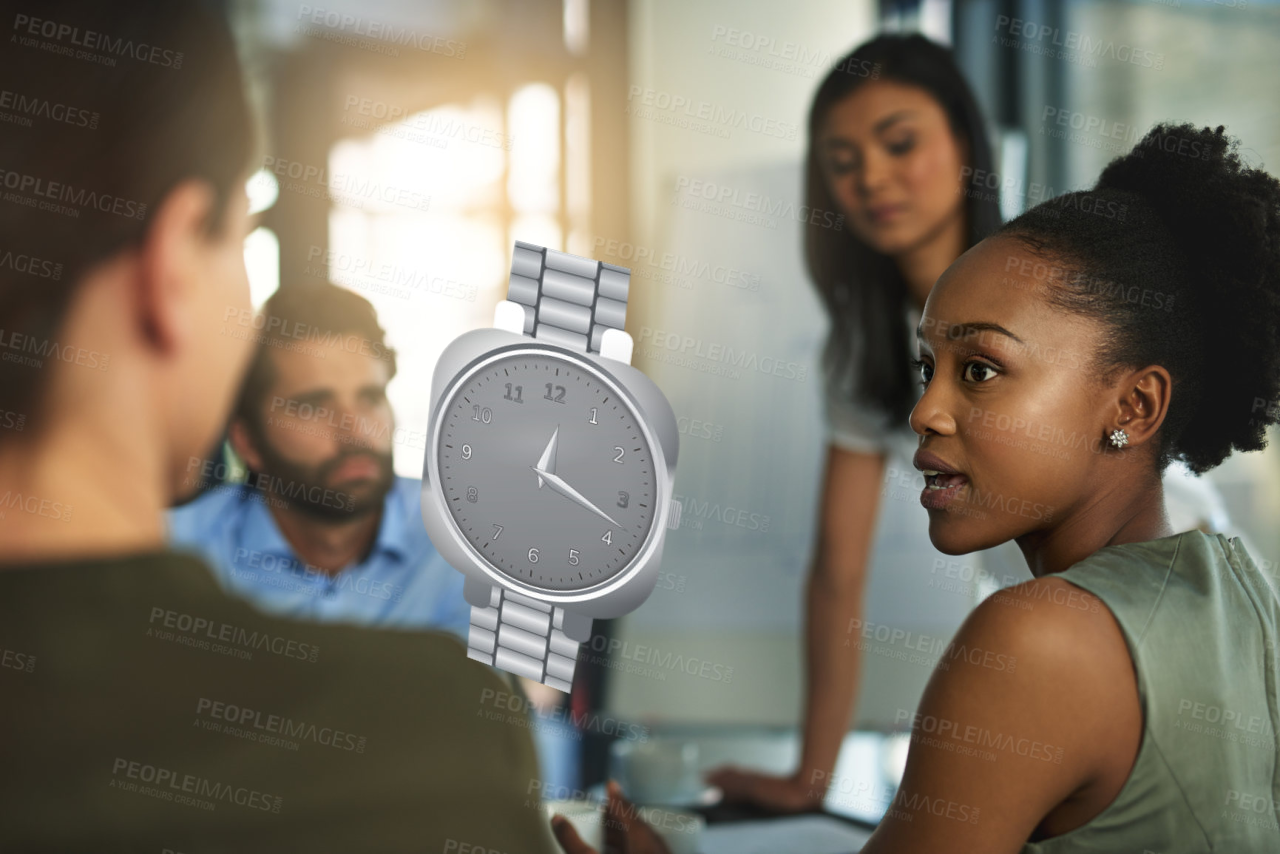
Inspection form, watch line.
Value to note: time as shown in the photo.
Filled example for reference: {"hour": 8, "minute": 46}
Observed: {"hour": 12, "minute": 18}
